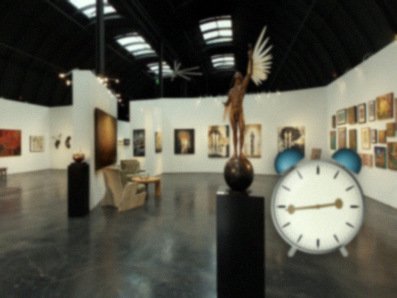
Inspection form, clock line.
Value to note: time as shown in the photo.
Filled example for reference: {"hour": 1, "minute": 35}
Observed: {"hour": 2, "minute": 44}
